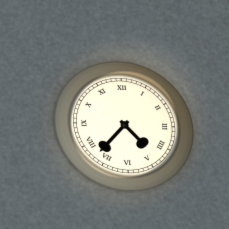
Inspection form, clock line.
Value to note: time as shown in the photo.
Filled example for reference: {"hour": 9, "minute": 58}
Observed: {"hour": 4, "minute": 37}
